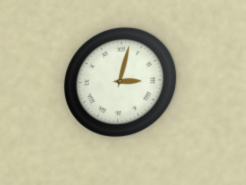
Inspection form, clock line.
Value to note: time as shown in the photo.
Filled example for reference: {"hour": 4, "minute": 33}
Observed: {"hour": 3, "minute": 2}
